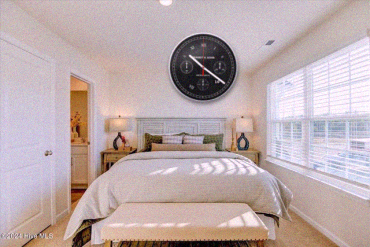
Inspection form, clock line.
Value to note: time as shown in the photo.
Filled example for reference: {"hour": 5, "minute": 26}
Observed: {"hour": 10, "minute": 21}
